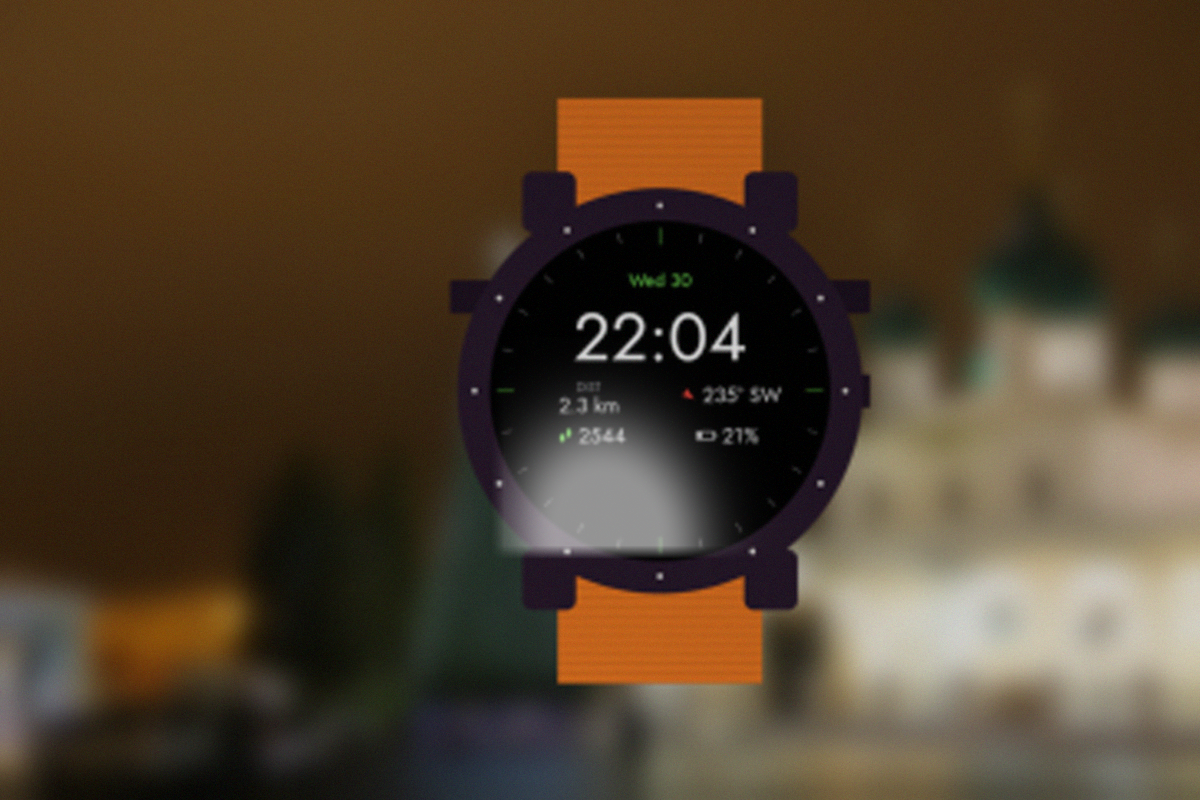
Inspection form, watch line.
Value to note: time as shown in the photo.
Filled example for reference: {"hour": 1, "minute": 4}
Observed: {"hour": 22, "minute": 4}
